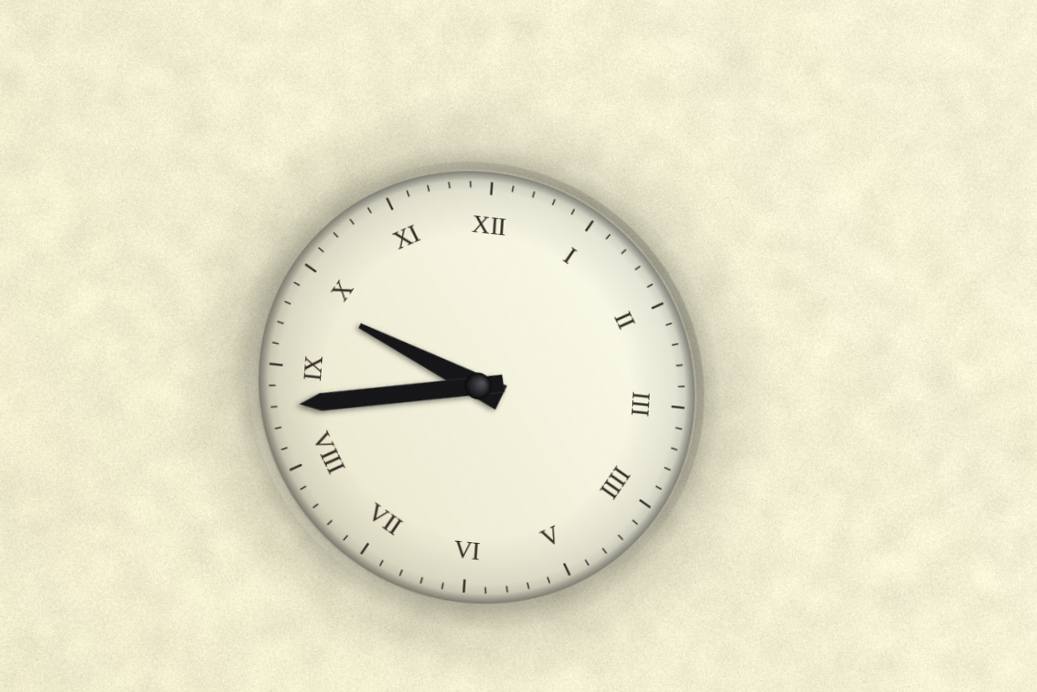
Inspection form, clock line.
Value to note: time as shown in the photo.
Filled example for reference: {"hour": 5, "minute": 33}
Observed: {"hour": 9, "minute": 43}
